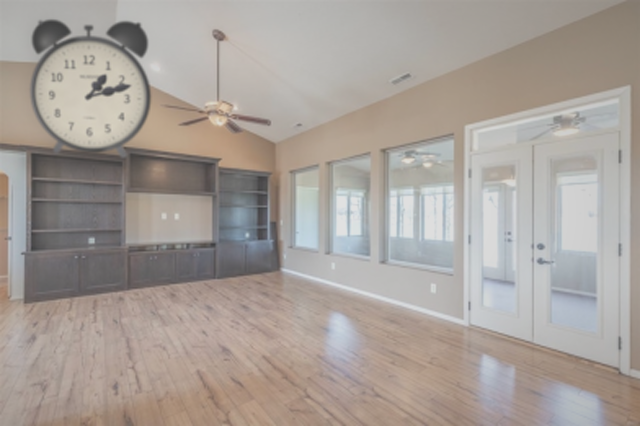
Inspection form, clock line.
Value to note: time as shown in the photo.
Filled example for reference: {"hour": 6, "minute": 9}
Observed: {"hour": 1, "minute": 12}
